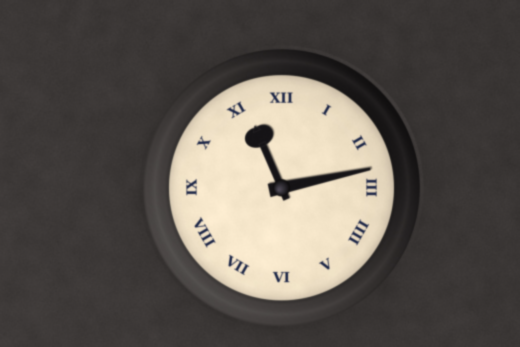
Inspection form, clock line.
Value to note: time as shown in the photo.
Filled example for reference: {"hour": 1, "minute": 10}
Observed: {"hour": 11, "minute": 13}
